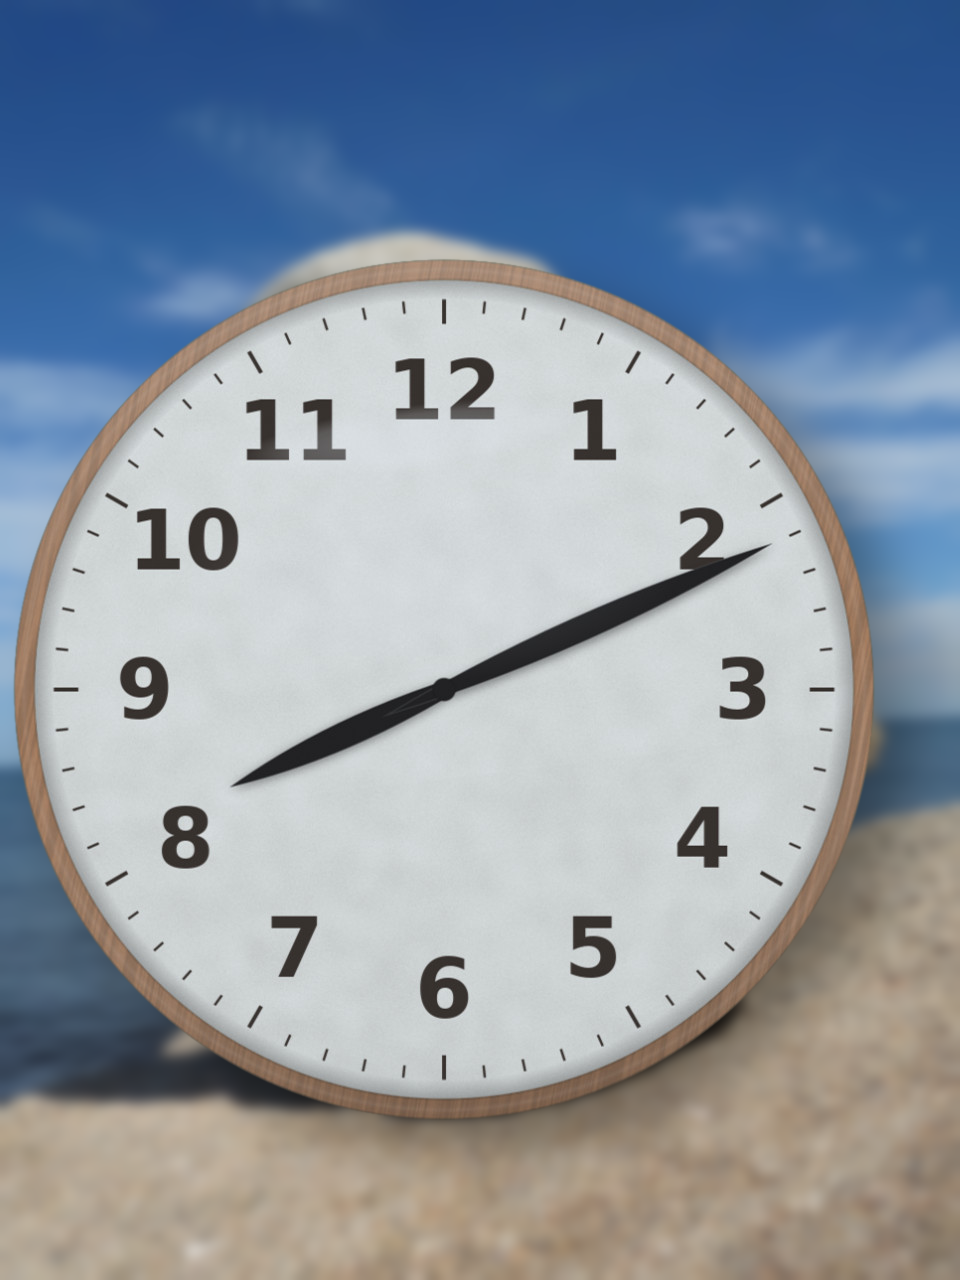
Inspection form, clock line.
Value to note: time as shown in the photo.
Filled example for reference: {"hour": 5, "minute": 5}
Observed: {"hour": 8, "minute": 11}
